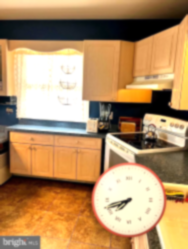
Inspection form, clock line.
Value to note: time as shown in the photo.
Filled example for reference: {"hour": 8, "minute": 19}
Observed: {"hour": 7, "minute": 42}
